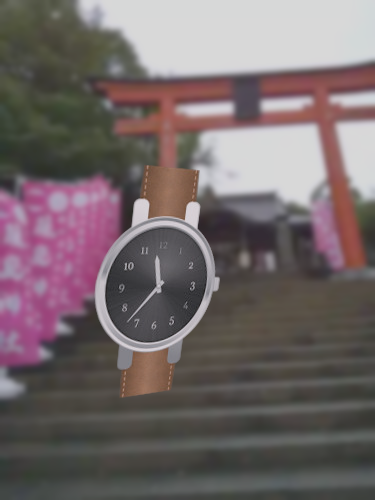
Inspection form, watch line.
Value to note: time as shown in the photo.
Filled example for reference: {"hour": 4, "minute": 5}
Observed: {"hour": 11, "minute": 37}
